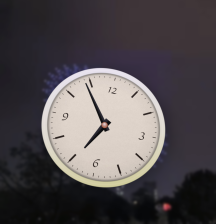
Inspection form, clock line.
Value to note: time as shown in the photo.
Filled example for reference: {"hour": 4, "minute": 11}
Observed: {"hour": 6, "minute": 54}
